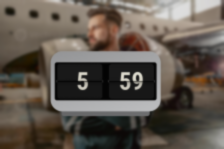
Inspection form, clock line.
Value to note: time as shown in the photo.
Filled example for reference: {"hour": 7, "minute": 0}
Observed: {"hour": 5, "minute": 59}
